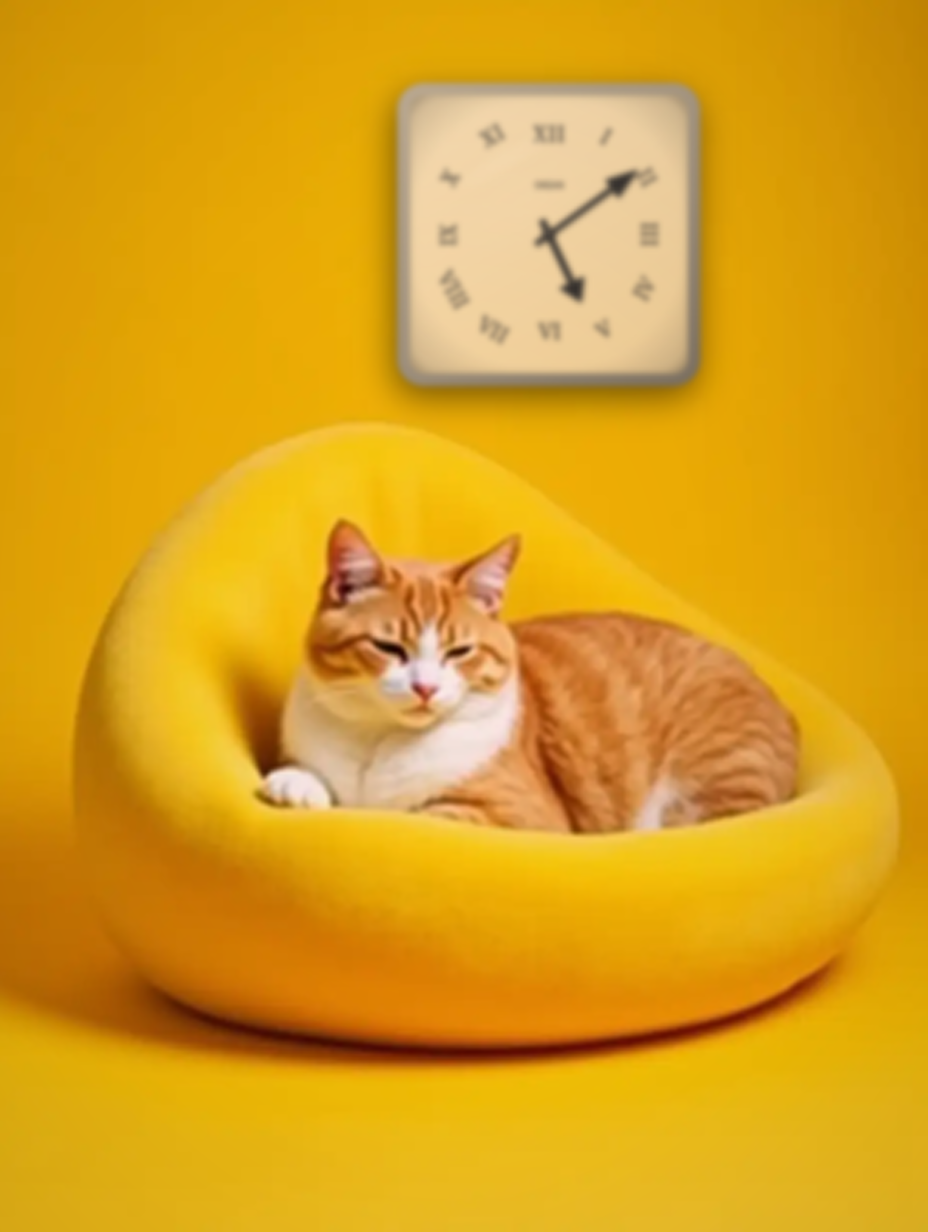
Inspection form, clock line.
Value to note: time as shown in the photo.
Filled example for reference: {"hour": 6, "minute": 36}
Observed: {"hour": 5, "minute": 9}
